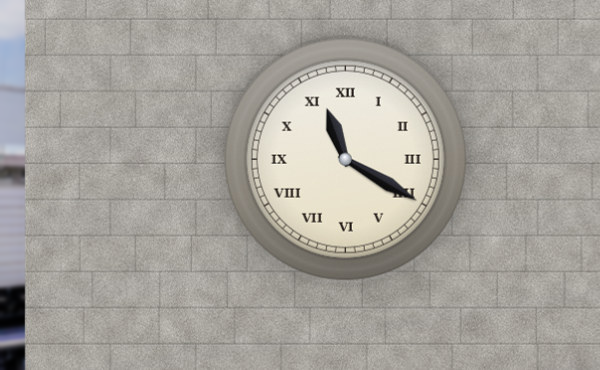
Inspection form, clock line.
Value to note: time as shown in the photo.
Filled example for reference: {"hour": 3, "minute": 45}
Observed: {"hour": 11, "minute": 20}
